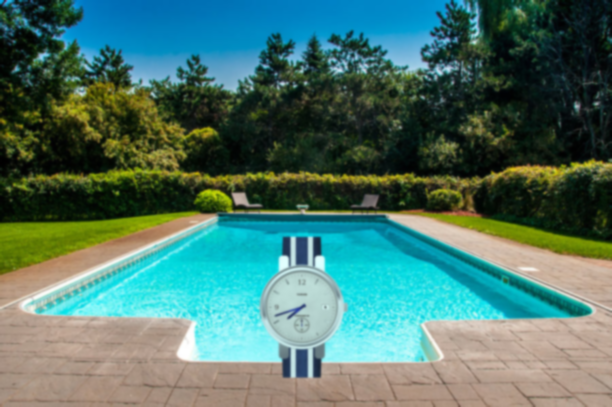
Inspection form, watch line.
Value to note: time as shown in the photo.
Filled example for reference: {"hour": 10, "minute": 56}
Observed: {"hour": 7, "minute": 42}
